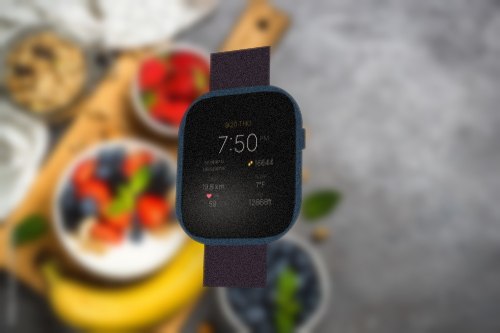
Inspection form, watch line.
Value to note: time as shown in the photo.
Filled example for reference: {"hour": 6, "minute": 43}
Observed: {"hour": 7, "minute": 50}
